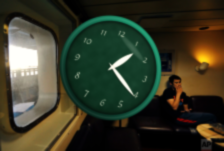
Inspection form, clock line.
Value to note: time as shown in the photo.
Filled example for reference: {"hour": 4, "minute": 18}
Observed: {"hour": 1, "minute": 21}
